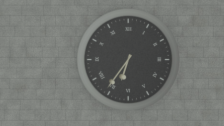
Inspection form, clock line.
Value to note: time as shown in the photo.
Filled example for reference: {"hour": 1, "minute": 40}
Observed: {"hour": 6, "minute": 36}
